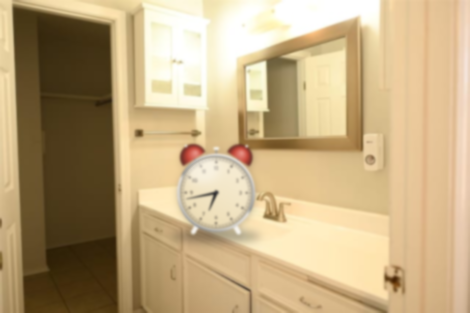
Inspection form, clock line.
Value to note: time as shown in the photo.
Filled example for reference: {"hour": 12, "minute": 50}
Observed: {"hour": 6, "minute": 43}
